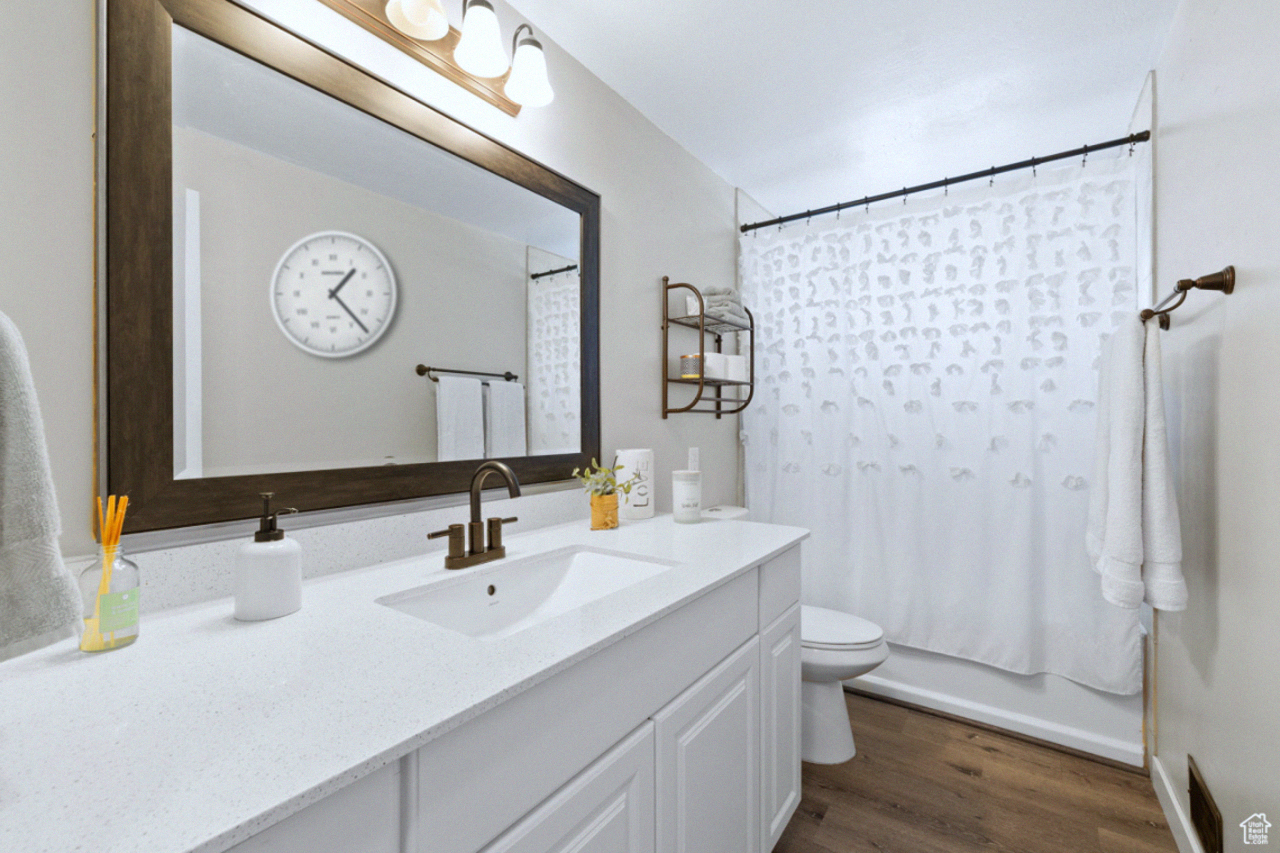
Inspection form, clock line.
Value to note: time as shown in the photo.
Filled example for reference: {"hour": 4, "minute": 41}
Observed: {"hour": 1, "minute": 23}
